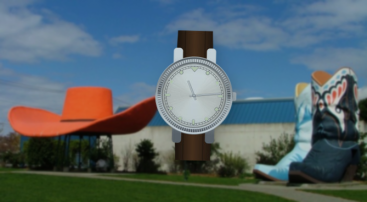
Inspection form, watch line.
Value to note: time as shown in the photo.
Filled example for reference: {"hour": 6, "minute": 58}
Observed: {"hour": 11, "minute": 14}
